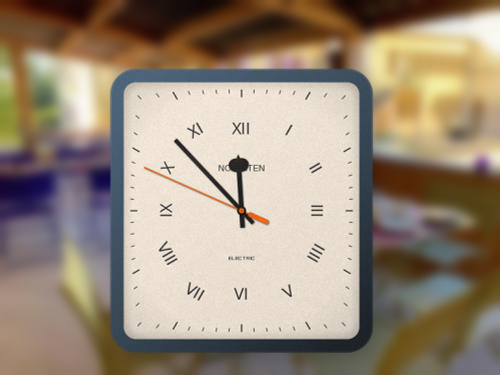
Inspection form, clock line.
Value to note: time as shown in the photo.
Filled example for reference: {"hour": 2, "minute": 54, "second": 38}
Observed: {"hour": 11, "minute": 52, "second": 49}
